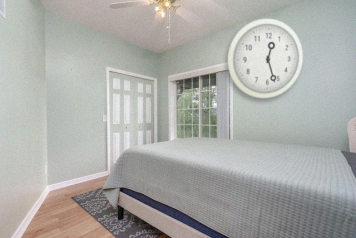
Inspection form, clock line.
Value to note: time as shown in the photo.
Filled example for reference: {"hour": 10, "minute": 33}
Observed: {"hour": 12, "minute": 27}
